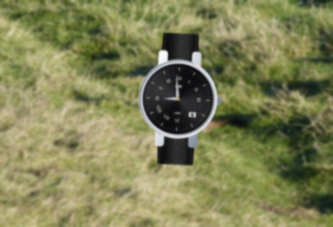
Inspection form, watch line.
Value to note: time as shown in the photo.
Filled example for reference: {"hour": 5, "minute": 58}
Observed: {"hour": 8, "minute": 59}
